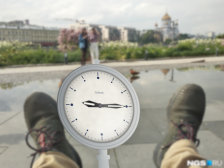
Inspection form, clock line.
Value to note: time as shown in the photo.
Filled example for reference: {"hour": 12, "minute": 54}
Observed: {"hour": 9, "minute": 15}
